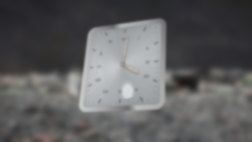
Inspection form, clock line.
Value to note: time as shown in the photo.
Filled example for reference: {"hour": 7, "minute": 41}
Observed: {"hour": 4, "minute": 1}
